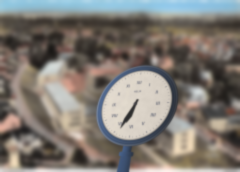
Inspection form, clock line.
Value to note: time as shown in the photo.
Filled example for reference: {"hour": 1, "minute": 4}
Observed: {"hour": 6, "minute": 34}
